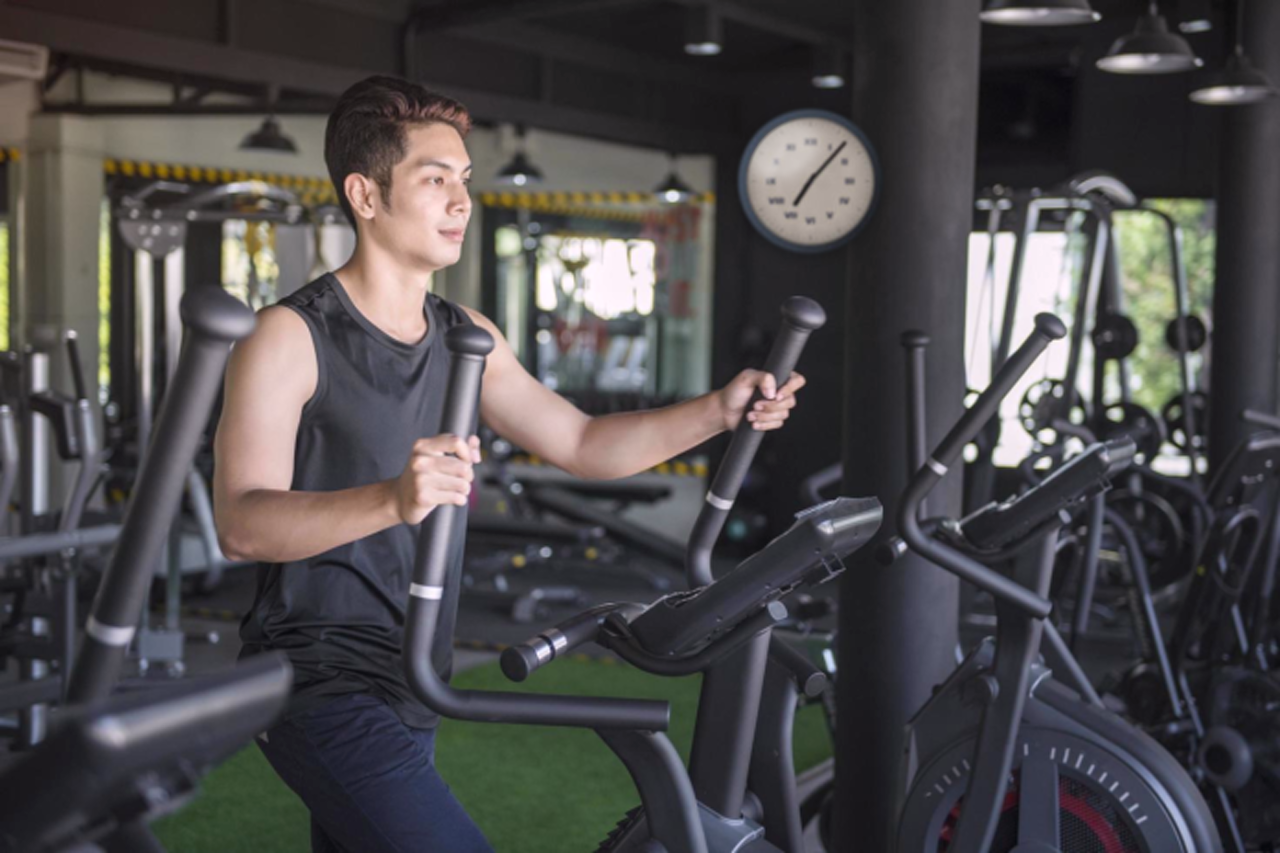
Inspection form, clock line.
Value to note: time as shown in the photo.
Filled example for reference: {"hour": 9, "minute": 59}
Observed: {"hour": 7, "minute": 7}
